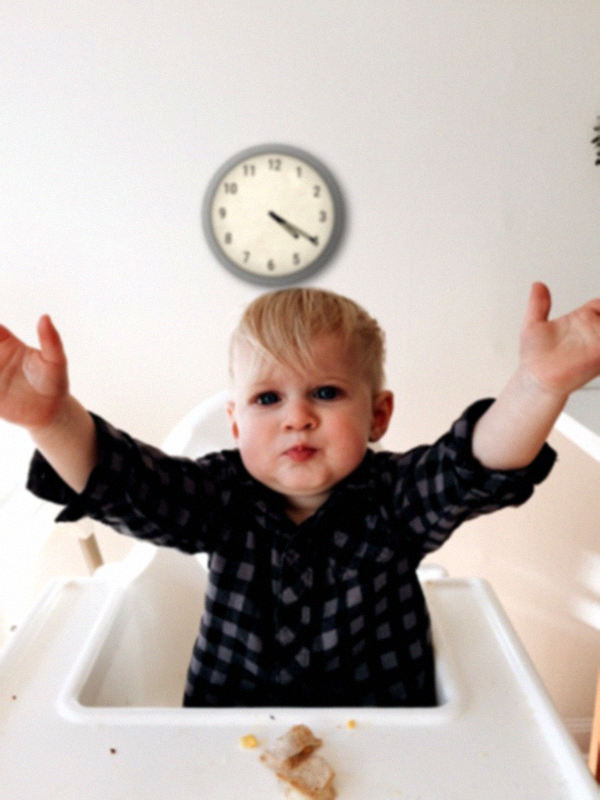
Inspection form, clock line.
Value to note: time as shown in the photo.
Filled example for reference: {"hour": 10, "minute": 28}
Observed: {"hour": 4, "minute": 20}
